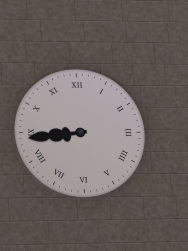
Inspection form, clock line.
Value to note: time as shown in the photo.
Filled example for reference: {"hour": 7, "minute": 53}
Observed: {"hour": 8, "minute": 44}
